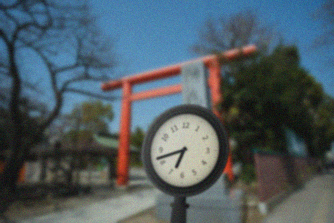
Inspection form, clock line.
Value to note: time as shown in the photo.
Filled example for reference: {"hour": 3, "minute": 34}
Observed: {"hour": 6, "minute": 42}
